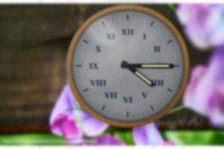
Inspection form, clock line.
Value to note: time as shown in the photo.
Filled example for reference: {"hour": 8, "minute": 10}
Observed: {"hour": 4, "minute": 15}
